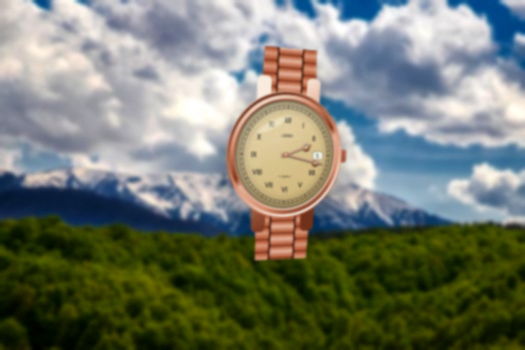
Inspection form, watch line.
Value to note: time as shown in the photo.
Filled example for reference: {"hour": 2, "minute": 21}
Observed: {"hour": 2, "minute": 17}
